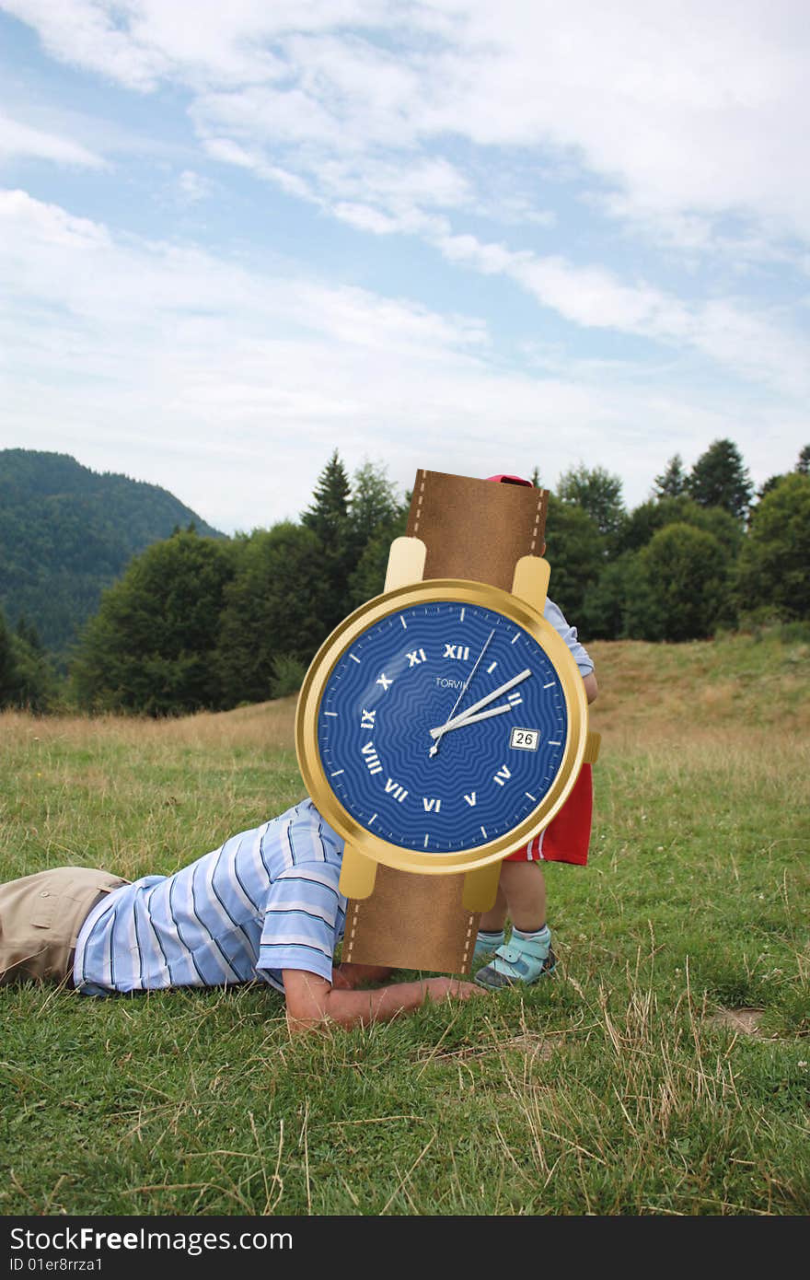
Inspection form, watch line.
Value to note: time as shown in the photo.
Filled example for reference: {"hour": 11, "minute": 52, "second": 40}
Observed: {"hour": 2, "minute": 8, "second": 3}
